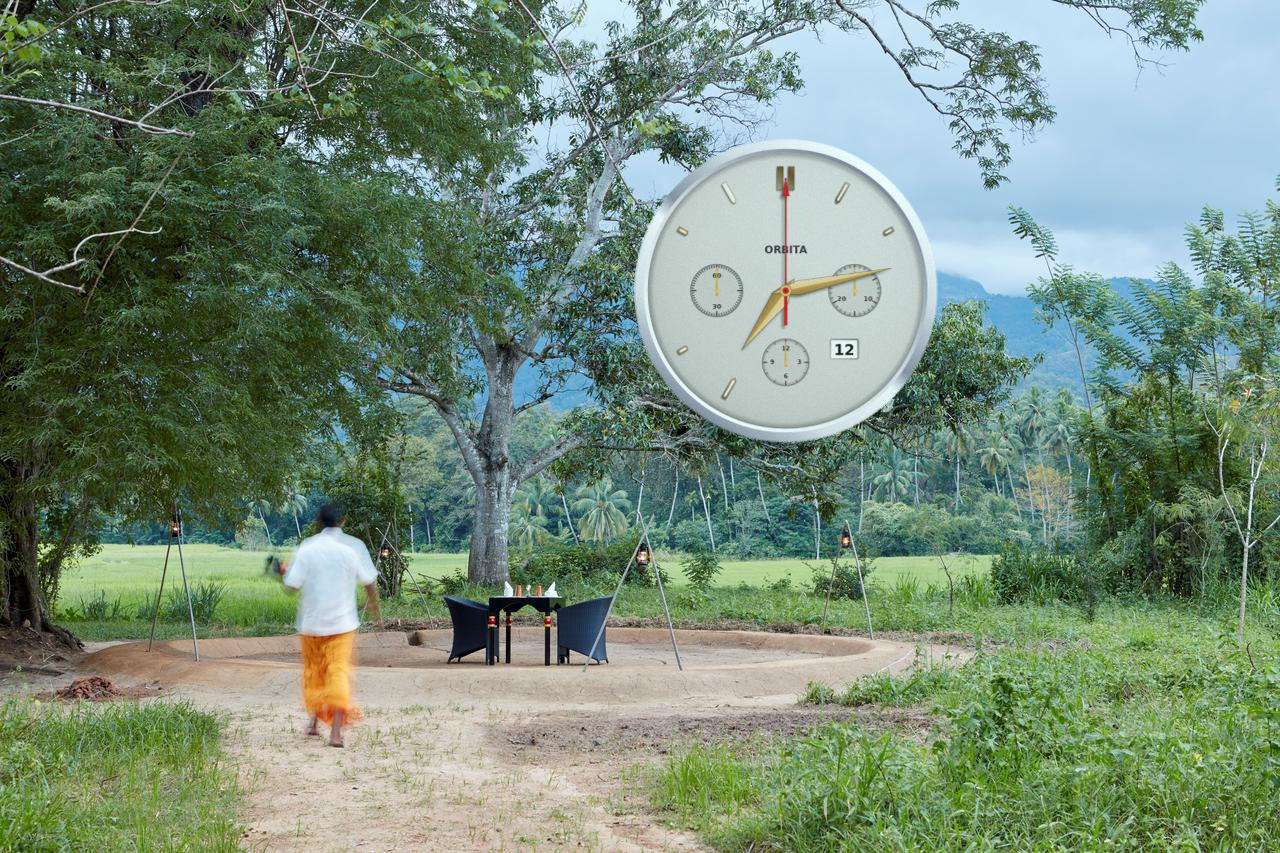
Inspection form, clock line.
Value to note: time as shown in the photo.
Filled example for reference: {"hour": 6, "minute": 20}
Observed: {"hour": 7, "minute": 13}
